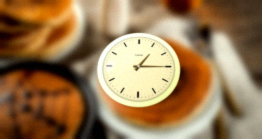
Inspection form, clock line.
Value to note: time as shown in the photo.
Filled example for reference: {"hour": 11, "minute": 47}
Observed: {"hour": 1, "minute": 15}
